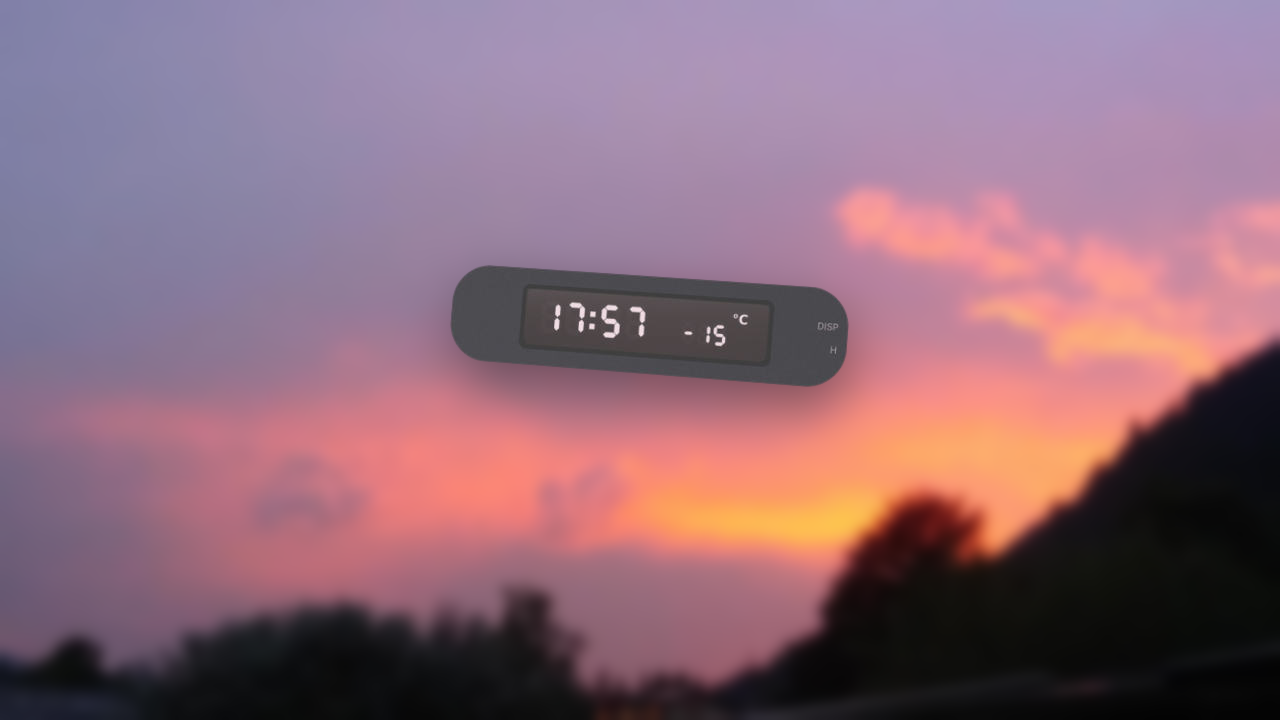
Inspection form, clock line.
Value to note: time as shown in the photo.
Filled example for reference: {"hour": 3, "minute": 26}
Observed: {"hour": 17, "minute": 57}
